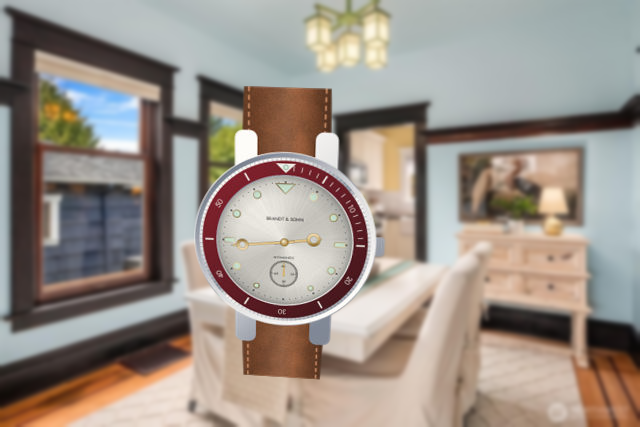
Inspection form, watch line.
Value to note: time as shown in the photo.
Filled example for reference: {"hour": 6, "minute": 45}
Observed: {"hour": 2, "minute": 44}
